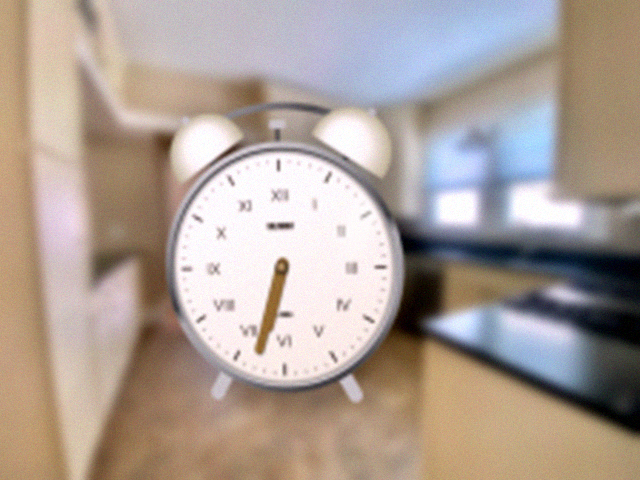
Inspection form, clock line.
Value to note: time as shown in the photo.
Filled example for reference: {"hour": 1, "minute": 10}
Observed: {"hour": 6, "minute": 33}
